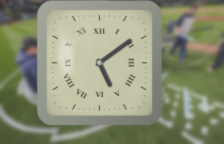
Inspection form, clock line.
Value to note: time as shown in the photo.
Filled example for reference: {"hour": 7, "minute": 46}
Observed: {"hour": 5, "minute": 9}
